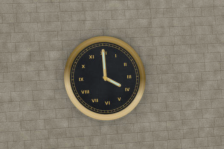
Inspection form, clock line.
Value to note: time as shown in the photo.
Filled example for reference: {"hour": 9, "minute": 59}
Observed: {"hour": 4, "minute": 0}
